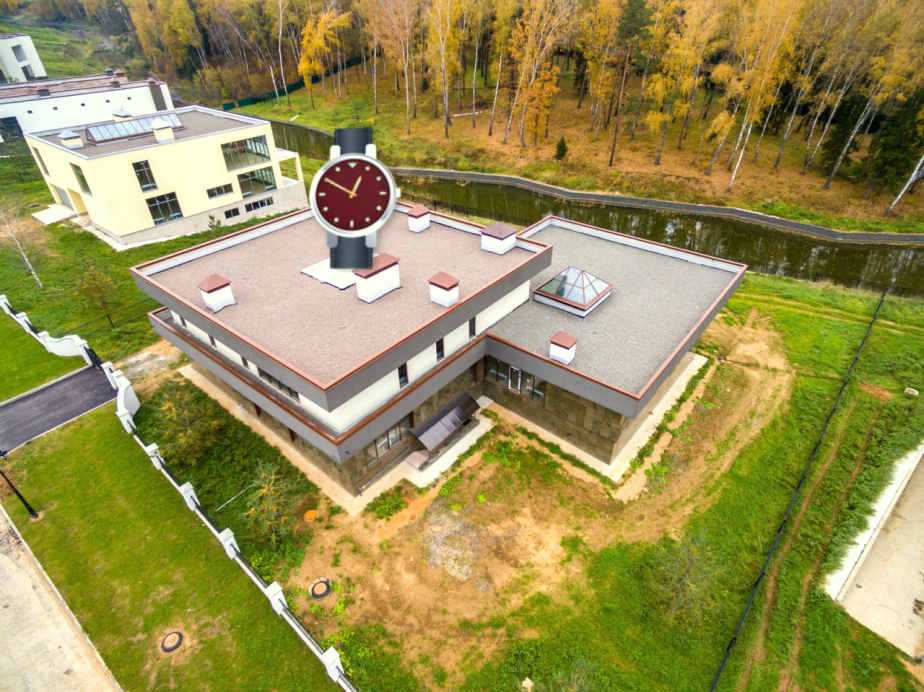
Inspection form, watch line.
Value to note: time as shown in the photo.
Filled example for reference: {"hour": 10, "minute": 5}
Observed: {"hour": 12, "minute": 50}
